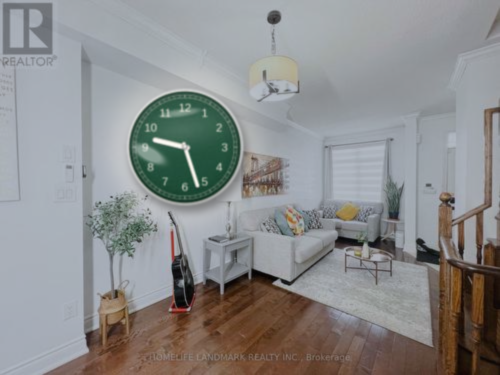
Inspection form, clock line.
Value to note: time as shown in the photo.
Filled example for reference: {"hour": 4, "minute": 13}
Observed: {"hour": 9, "minute": 27}
